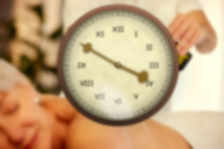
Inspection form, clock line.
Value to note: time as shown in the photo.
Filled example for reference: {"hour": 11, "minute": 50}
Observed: {"hour": 3, "minute": 50}
